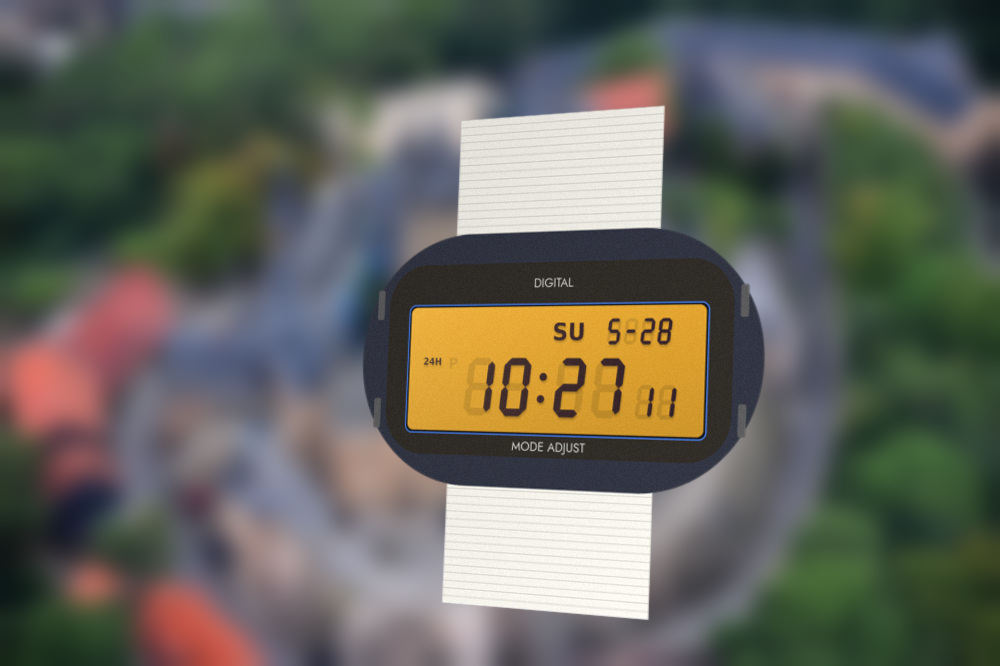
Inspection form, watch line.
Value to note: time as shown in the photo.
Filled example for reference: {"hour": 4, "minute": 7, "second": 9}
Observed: {"hour": 10, "minute": 27, "second": 11}
